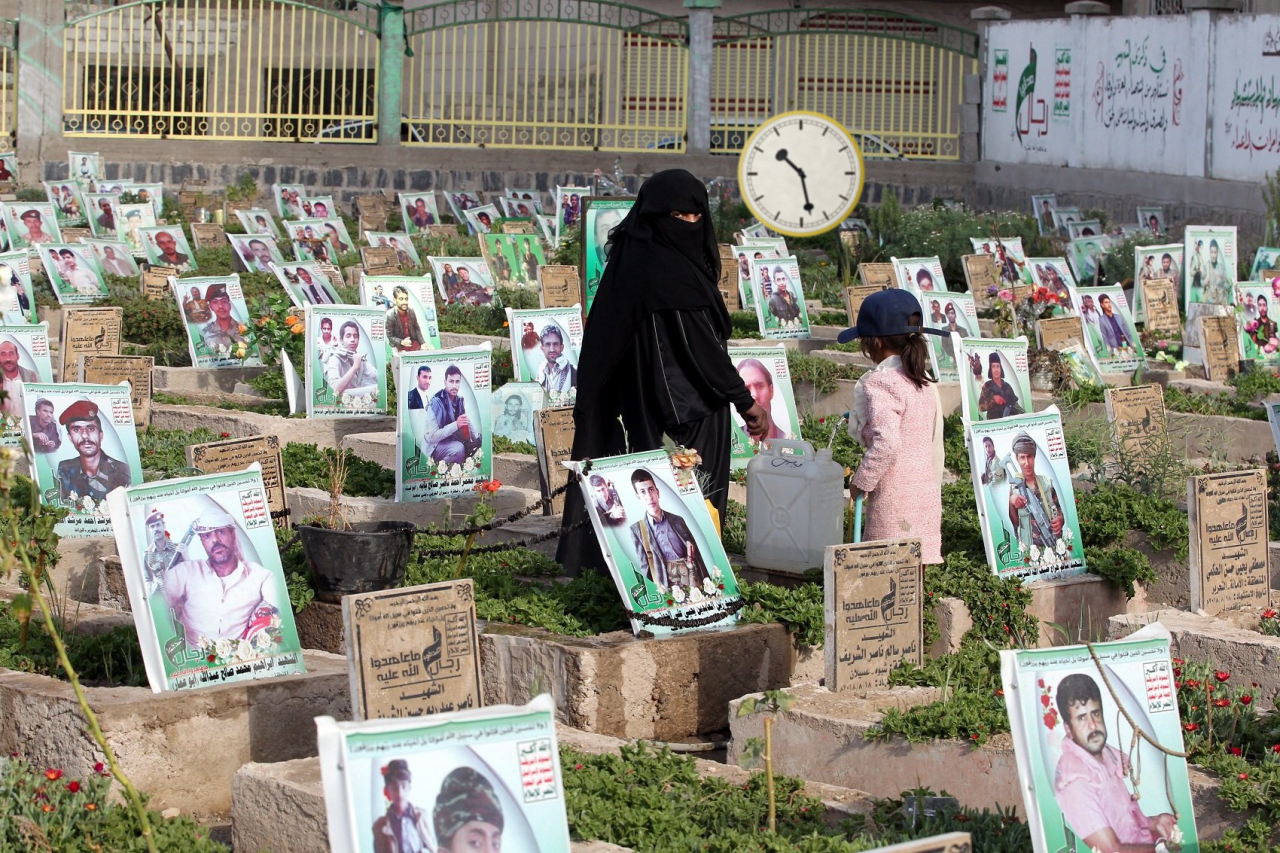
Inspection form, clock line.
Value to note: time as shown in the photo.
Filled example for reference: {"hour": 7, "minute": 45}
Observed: {"hour": 10, "minute": 28}
